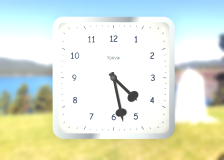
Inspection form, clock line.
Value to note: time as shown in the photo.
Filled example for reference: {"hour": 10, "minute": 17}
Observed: {"hour": 4, "minute": 28}
